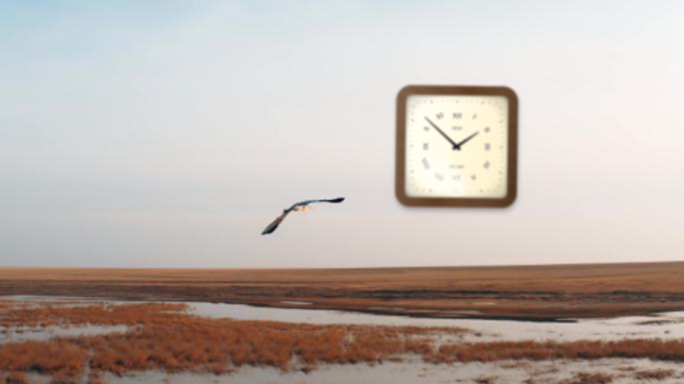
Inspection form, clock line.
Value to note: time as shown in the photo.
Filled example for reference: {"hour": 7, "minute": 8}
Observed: {"hour": 1, "minute": 52}
